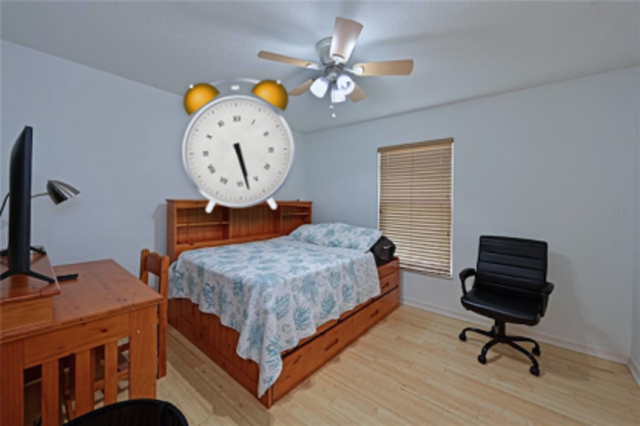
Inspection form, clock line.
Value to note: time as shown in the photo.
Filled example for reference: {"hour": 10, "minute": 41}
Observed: {"hour": 5, "minute": 28}
